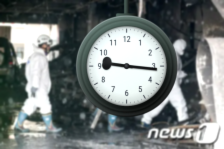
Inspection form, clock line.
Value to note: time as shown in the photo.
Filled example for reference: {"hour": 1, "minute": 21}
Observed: {"hour": 9, "minute": 16}
